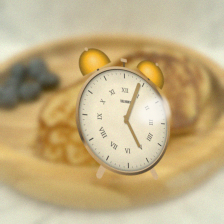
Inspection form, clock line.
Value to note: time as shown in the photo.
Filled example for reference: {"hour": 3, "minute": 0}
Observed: {"hour": 5, "minute": 4}
